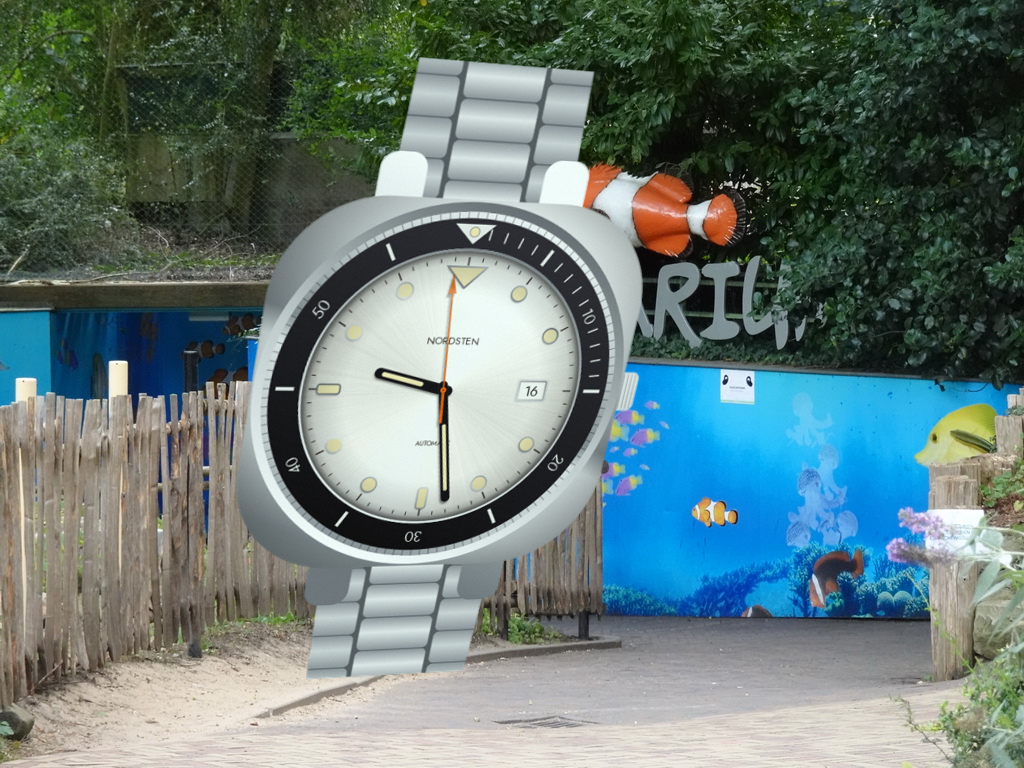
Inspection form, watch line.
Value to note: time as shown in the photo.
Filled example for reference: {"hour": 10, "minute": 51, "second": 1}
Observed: {"hour": 9, "minute": 27, "second": 59}
